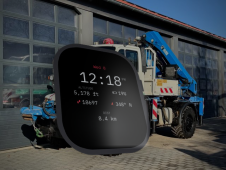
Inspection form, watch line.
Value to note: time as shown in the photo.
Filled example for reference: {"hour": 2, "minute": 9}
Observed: {"hour": 12, "minute": 18}
